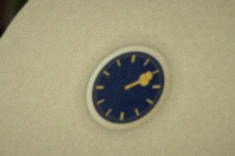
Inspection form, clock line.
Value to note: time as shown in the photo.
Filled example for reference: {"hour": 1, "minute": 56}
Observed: {"hour": 2, "minute": 10}
